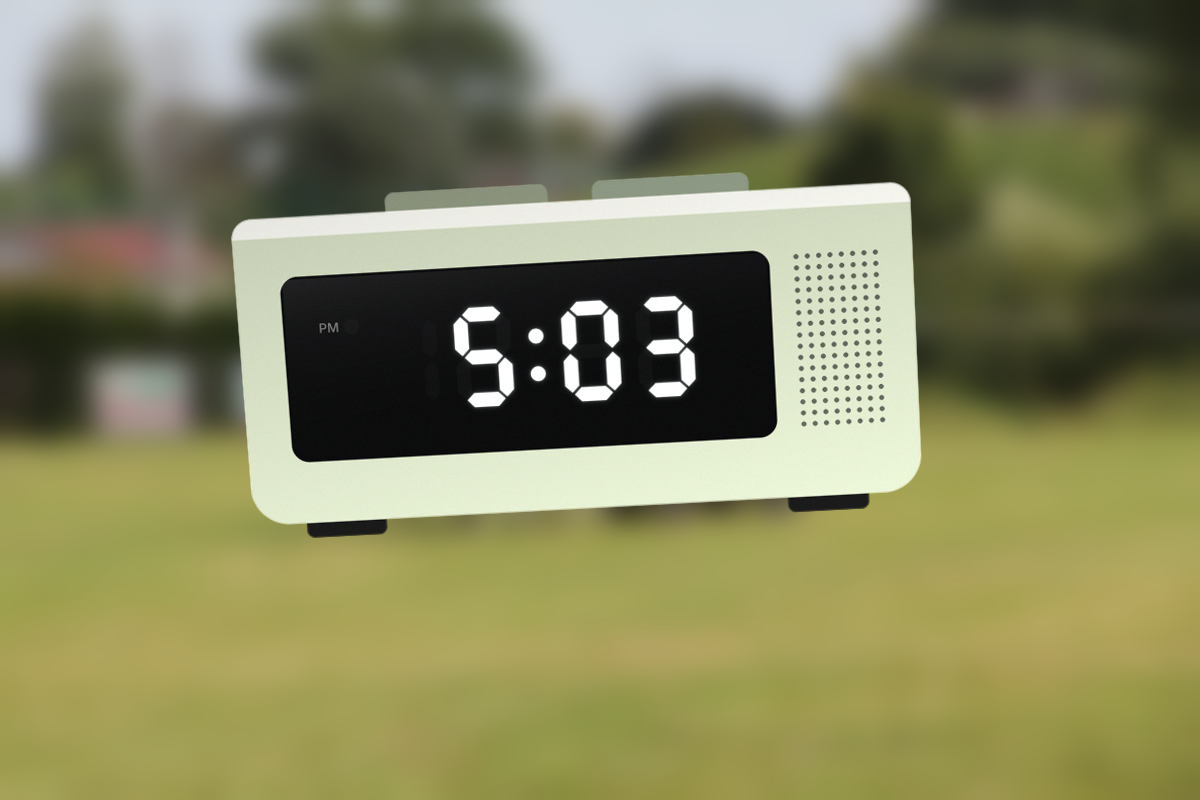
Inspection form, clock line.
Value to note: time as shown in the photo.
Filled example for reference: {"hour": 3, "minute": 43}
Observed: {"hour": 5, "minute": 3}
